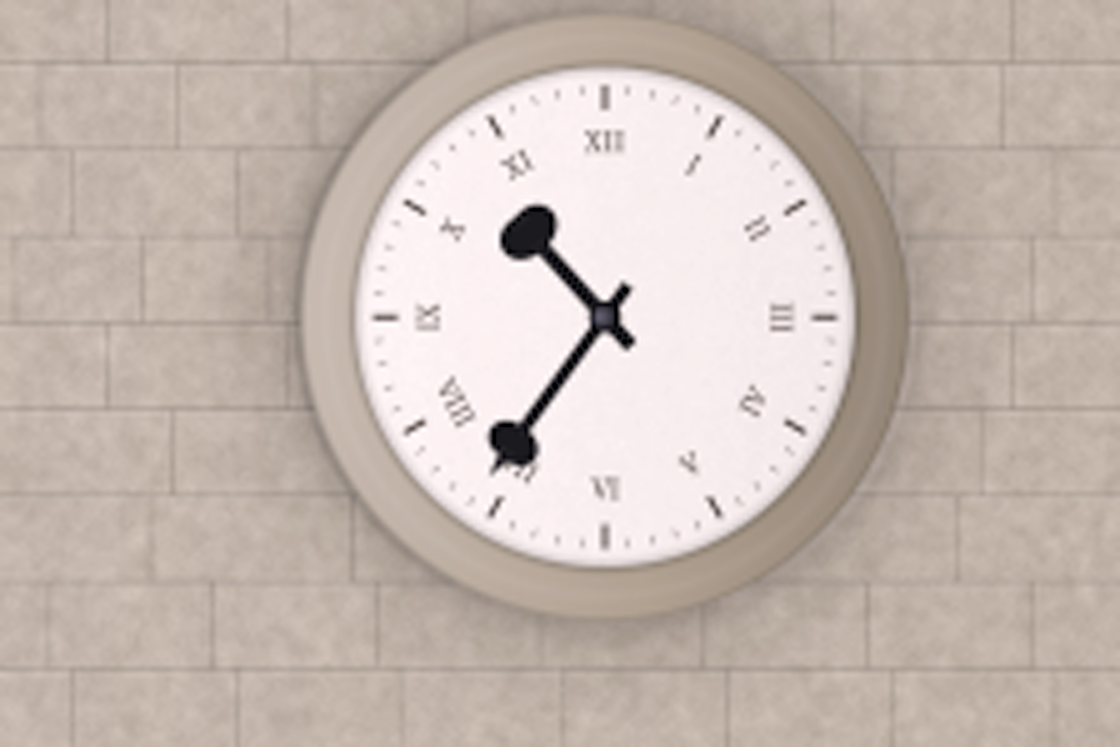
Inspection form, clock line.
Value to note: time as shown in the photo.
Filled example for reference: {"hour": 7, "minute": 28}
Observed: {"hour": 10, "minute": 36}
